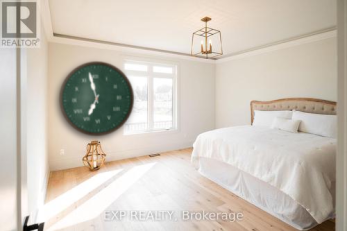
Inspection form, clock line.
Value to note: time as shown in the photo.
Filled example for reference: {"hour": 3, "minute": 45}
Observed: {"hour": 6, "minute": 58}
